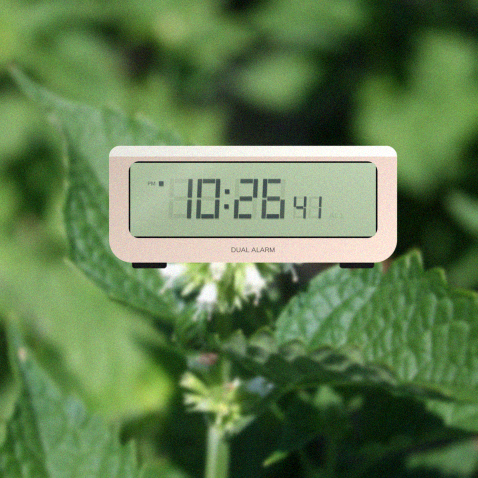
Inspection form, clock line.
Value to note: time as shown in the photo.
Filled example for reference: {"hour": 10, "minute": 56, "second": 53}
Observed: {"hour": 10, "minute": 26, "second": 41}
